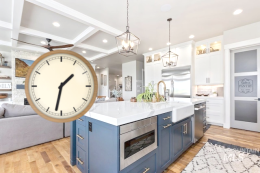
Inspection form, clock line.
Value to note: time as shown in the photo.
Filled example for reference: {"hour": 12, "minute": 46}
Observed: {"hour": 1, "minute": 32}
